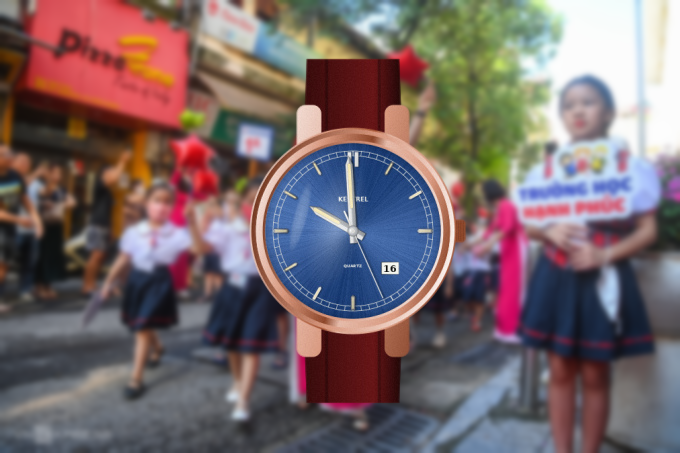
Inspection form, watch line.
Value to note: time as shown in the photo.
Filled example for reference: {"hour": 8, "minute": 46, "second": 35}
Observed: {"hour": 9, "minute": 59, "second": 26}
